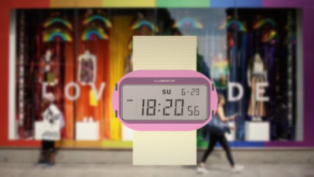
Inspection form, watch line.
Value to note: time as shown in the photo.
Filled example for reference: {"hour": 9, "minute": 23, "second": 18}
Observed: {"hour": 18, "minute": 20, "second": 56}
